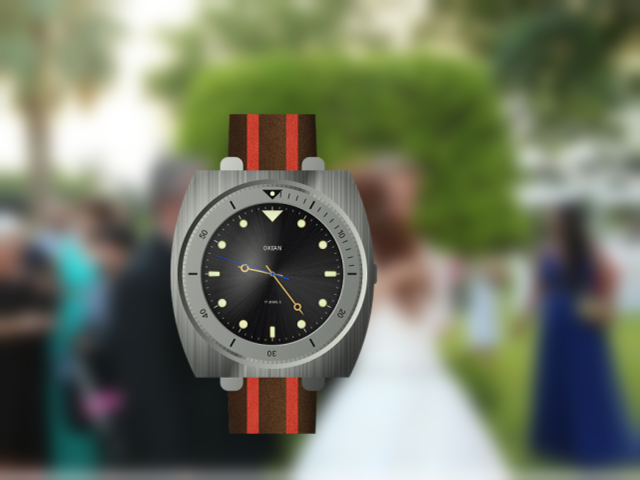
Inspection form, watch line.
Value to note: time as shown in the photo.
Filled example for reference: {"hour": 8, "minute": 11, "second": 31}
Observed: {"hour": 9, "minute": 23, "second": 48}
